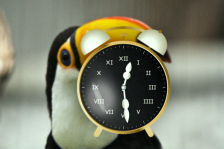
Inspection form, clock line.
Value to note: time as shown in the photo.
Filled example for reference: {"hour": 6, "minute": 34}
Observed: {"hour": 12, "minute": 29}
